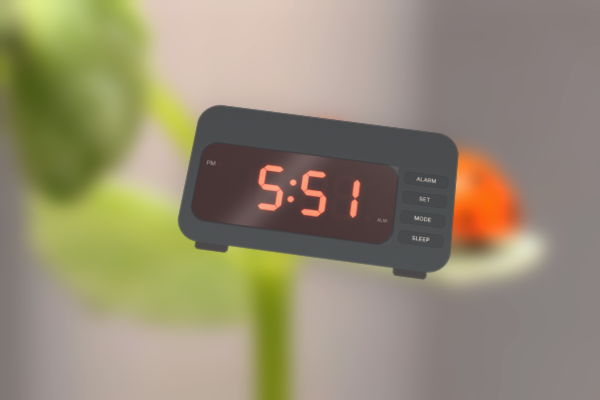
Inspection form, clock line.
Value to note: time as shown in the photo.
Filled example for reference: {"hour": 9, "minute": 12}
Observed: {"hour": 5, "minute": 51}
